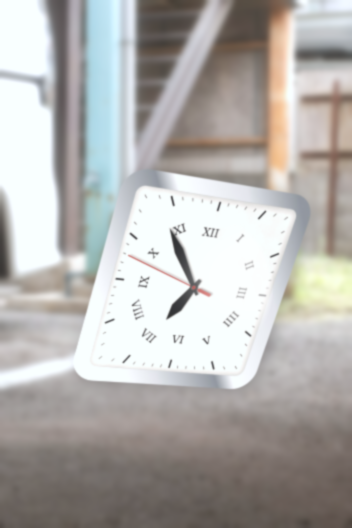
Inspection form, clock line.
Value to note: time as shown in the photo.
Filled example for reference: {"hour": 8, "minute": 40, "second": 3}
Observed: {"hour": 6, "minute": 53, "second": 48}
